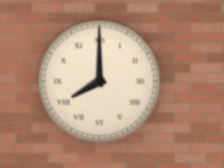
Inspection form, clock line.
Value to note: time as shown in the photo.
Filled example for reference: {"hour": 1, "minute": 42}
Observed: {"hour": 8, "minute": 0}
